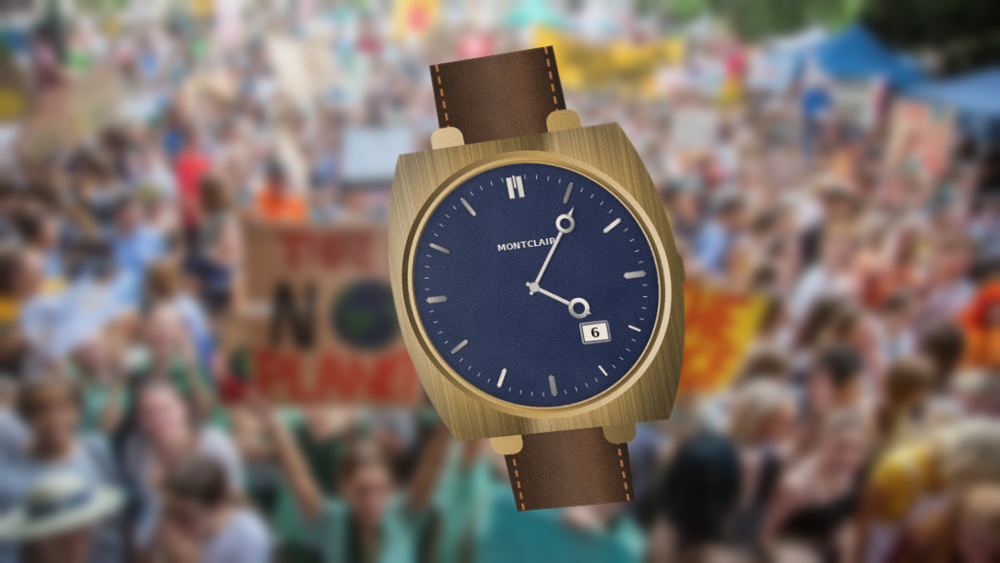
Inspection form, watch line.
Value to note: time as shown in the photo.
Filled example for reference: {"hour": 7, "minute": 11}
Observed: {"hour": 4, "minute": 6}
